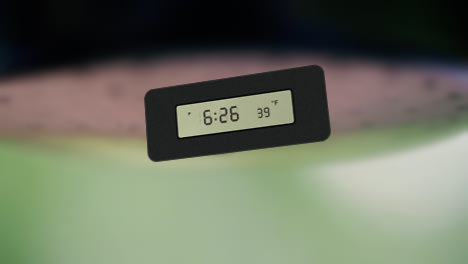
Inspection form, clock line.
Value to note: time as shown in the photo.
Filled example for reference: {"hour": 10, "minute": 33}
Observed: {"hour": 6, "minute": 26}
